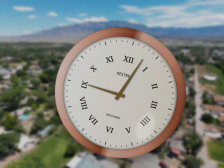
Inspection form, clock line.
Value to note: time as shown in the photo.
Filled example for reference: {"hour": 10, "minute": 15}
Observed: {"hour": 9, "minute": 3}
